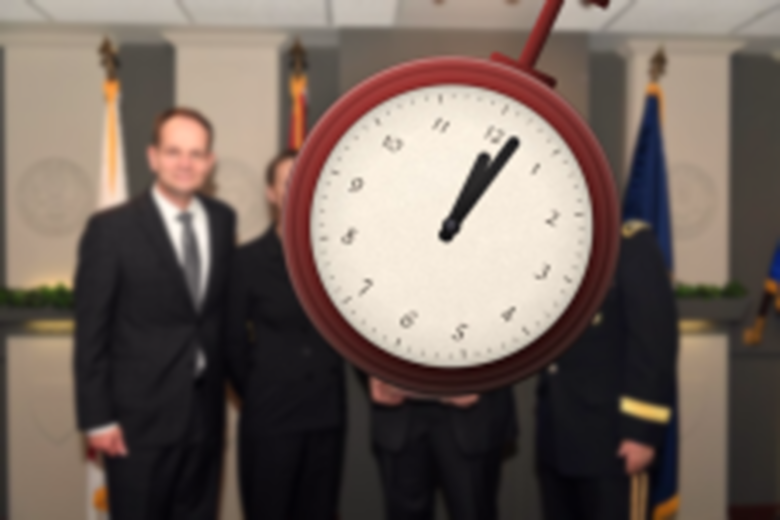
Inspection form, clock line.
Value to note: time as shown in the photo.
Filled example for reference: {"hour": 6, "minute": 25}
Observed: {"hour": 12, "minute": 2}
